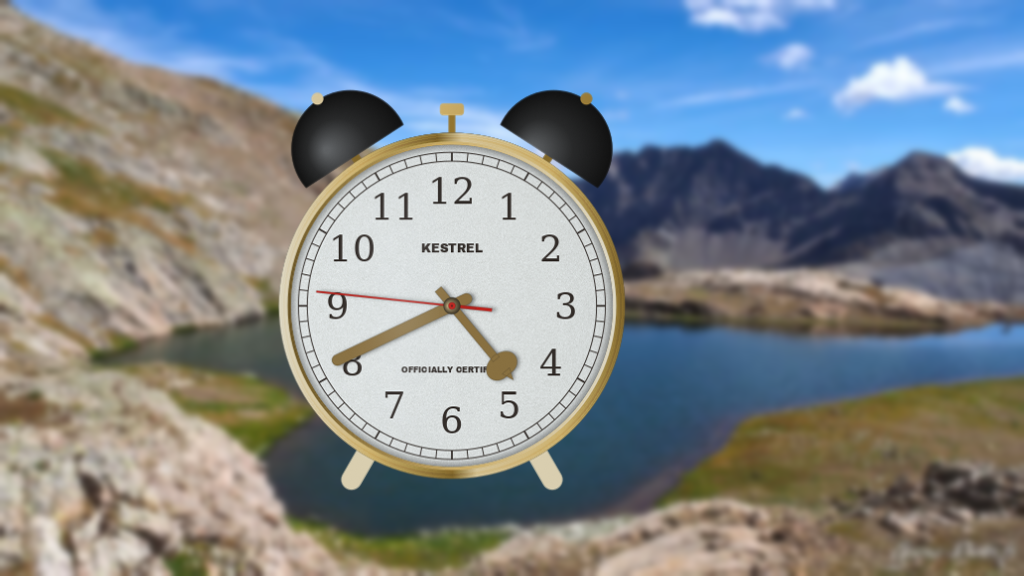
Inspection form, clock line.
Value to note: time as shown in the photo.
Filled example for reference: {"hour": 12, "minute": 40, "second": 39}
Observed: {"hour": 4, "minute": 40, "second": 46}
